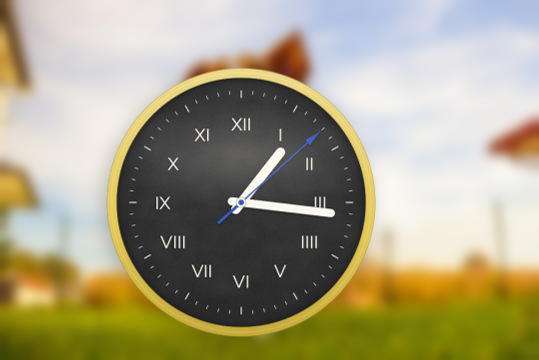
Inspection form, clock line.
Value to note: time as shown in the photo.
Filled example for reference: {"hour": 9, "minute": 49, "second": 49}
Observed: {"hour": 1, "minute": 16, "second": 8}
